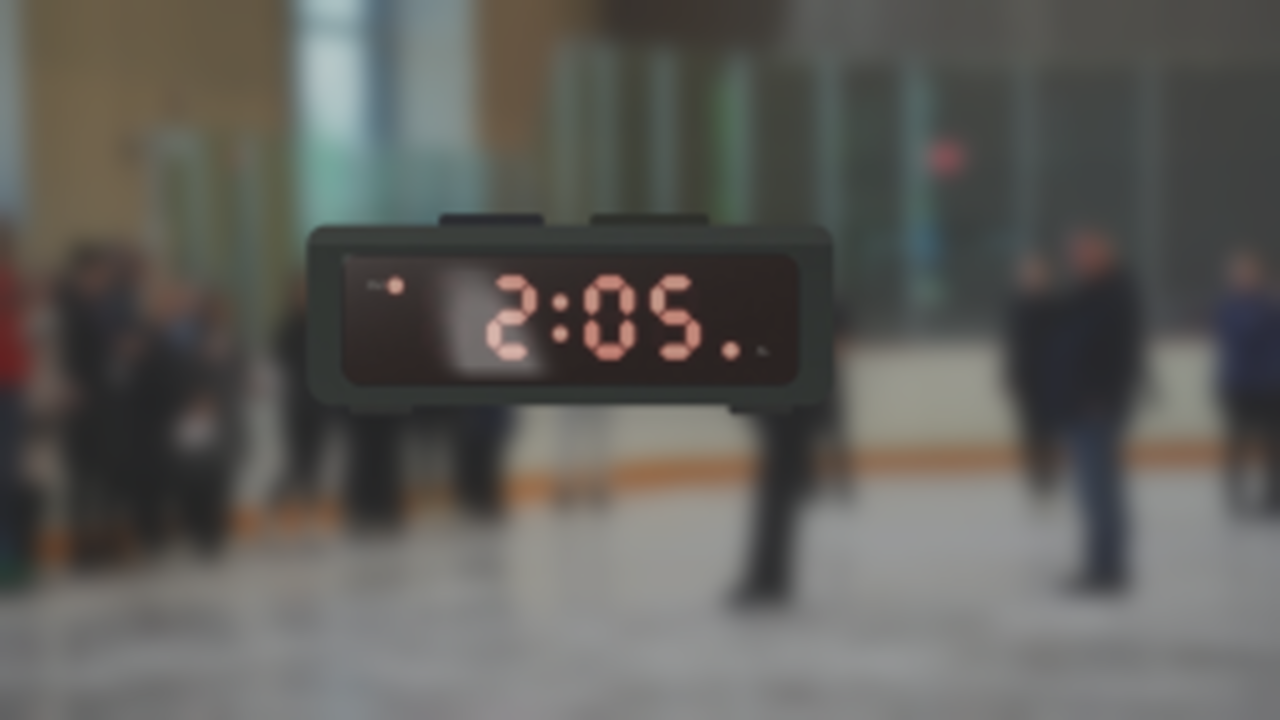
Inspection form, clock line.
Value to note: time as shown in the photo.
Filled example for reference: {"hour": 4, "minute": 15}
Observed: {"hour": 2, "minute": 5}
